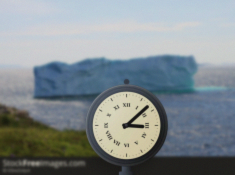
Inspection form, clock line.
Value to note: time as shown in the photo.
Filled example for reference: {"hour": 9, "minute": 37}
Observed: {"hour": 3, "minute": 8}
